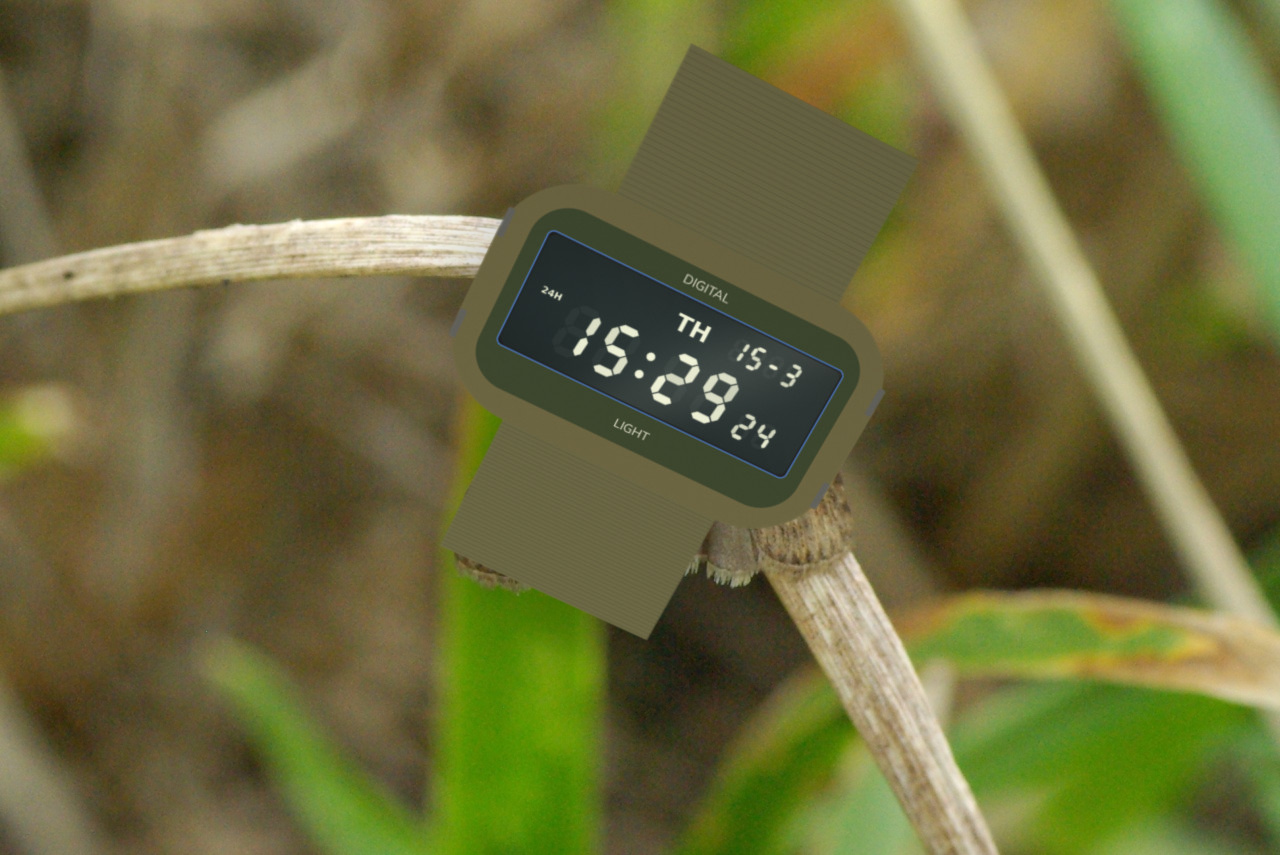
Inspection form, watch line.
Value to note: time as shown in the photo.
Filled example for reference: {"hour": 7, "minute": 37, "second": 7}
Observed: {"hour": 15, "minute": 29, "second": 24}
